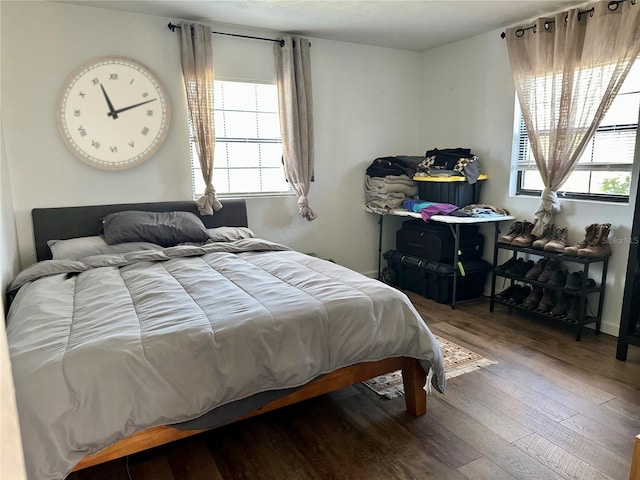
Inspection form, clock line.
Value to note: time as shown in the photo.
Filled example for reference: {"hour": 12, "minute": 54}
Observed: {"hour": 11, "minute": 12}
